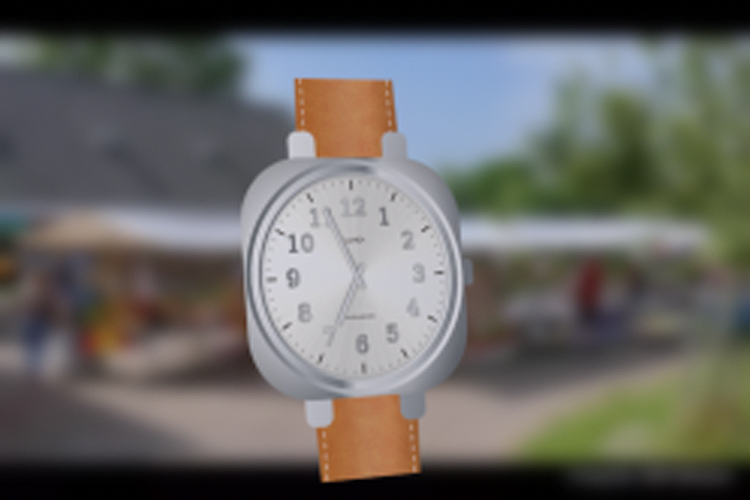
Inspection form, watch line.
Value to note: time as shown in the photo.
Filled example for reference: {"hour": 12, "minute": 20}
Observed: {"hour": 6, "minute": 56}
